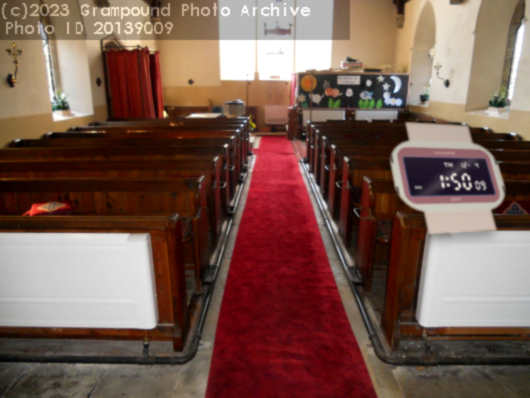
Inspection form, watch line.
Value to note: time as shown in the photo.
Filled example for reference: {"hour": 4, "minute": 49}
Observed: {"hour": 1, "minute": 50}
